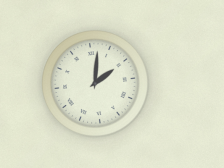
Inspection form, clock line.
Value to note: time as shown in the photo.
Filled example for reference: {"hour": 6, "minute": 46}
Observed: {"hour": 2, "minute": 2}
